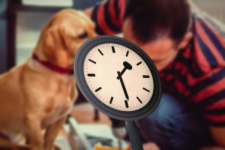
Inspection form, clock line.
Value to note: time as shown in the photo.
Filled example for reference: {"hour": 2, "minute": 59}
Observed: {"hour": 1, "minute": 29}
